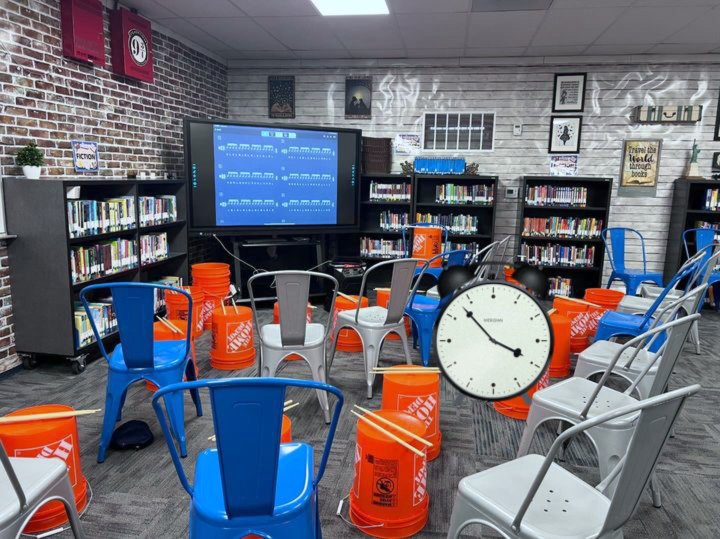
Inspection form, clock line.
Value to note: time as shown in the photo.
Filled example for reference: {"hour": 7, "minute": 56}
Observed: {"hour": 3, "minute": 53}
